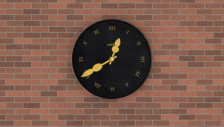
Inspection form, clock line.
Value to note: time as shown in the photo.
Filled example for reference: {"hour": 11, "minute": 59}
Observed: {"hour": 12, "minute": 40}
